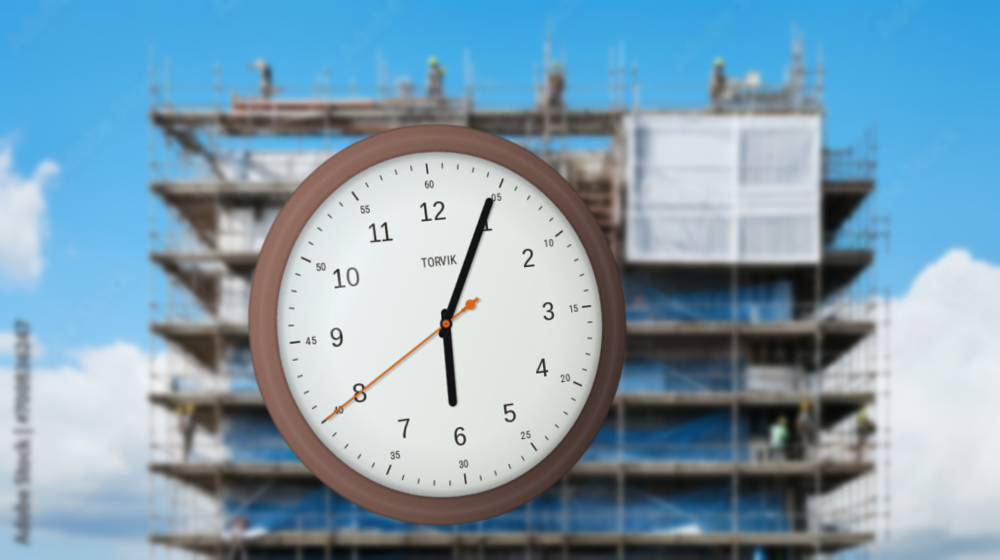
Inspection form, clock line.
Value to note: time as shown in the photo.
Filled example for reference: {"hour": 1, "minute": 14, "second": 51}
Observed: {"hour": 6, "minute": 4, "second": 40}
